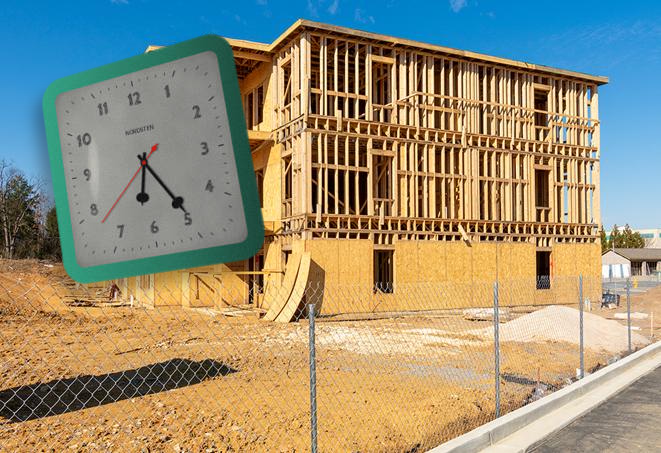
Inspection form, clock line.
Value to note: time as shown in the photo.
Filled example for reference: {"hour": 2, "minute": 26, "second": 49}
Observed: {"hour": 6, "minute": 24, "second": 38}
